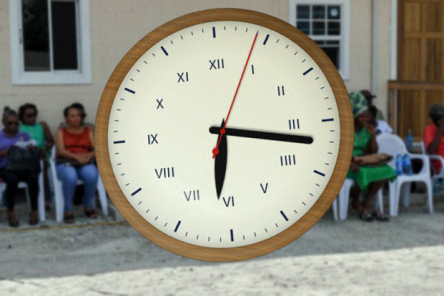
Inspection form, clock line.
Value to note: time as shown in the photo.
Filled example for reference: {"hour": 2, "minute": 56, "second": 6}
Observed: {"hour": 6, "minute": 17, "second": 4}
